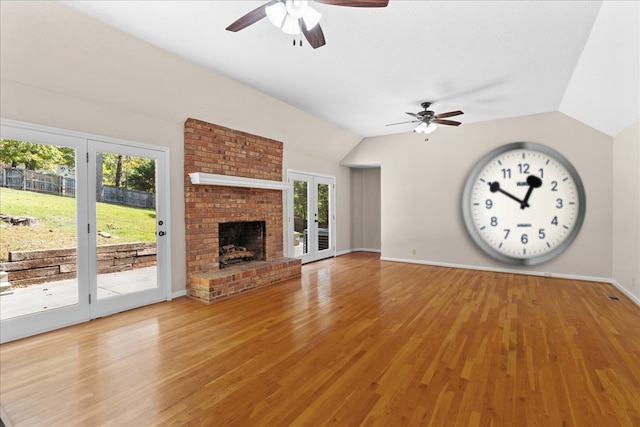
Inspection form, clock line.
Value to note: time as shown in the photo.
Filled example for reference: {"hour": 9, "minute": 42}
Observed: {"hour": 12, "minute": 50}
